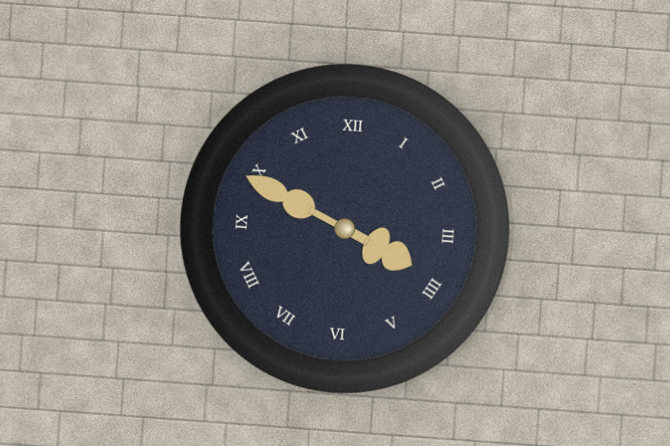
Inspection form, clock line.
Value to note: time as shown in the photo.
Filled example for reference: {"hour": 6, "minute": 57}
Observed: {"hour": 3, "minute": 49}
